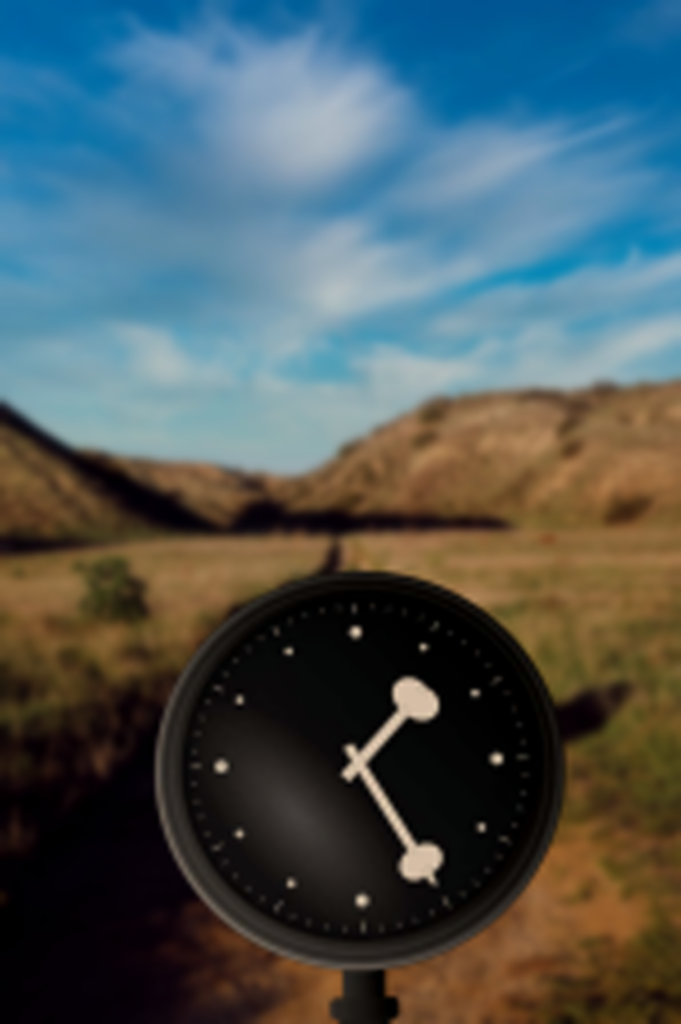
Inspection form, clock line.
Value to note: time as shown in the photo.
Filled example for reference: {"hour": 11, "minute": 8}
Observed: {"hour": 1, "minute": 25}
